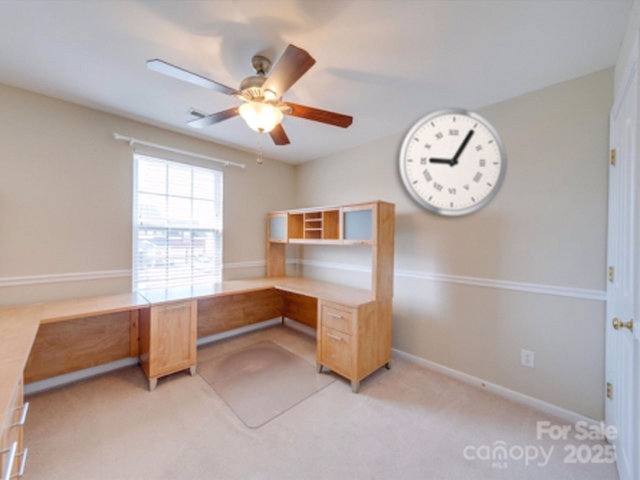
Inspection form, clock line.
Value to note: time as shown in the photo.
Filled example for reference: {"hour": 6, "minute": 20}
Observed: {"hour": 9, "minute": 5}
